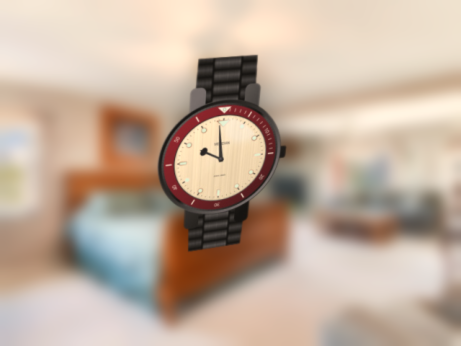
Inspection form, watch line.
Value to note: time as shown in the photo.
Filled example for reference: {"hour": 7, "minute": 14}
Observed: {"hour": 9, "minute": 59}
